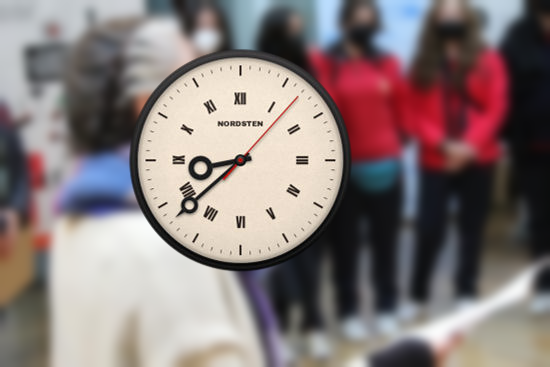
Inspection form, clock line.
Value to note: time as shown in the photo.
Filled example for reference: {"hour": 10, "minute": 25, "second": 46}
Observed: {"hour": 8, "minute": 38, "second": 7}
